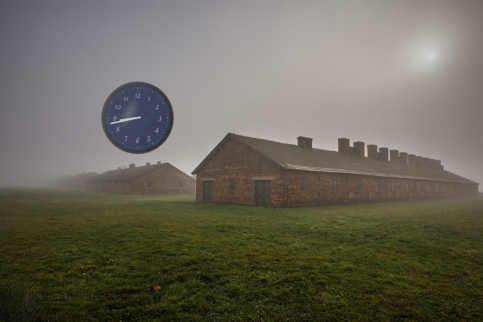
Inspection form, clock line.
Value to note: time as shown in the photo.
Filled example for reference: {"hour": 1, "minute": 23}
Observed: {"hour": 8, "minute": 43}
